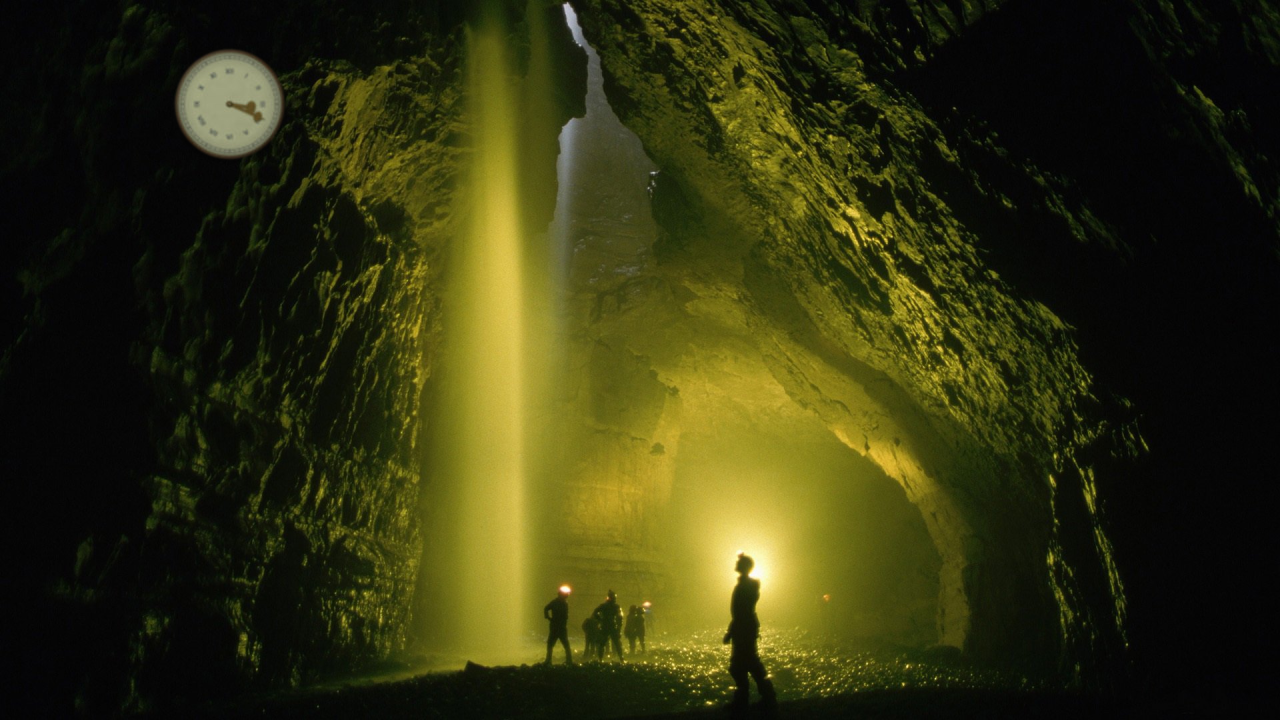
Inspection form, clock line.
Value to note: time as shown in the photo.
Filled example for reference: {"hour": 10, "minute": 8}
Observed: {"hour": 3, "minute": 19}
